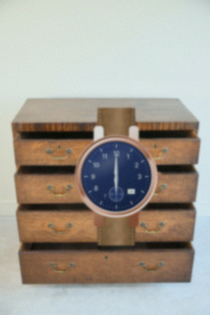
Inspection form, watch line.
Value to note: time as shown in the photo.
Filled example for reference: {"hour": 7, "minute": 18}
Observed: {"hour": 6, "minute": 0}
